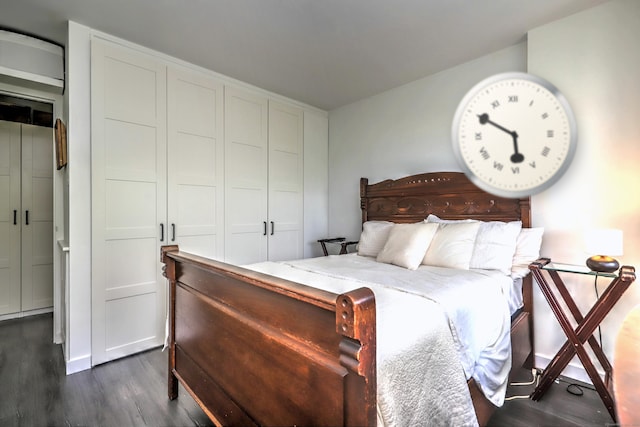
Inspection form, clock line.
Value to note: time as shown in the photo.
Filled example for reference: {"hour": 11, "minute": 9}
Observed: {"hour": 5, "minute": 50}
